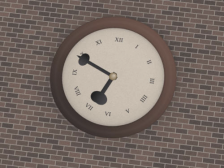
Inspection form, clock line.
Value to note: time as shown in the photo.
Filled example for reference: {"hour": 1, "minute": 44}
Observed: {"hour": 6, "minute": 49}
